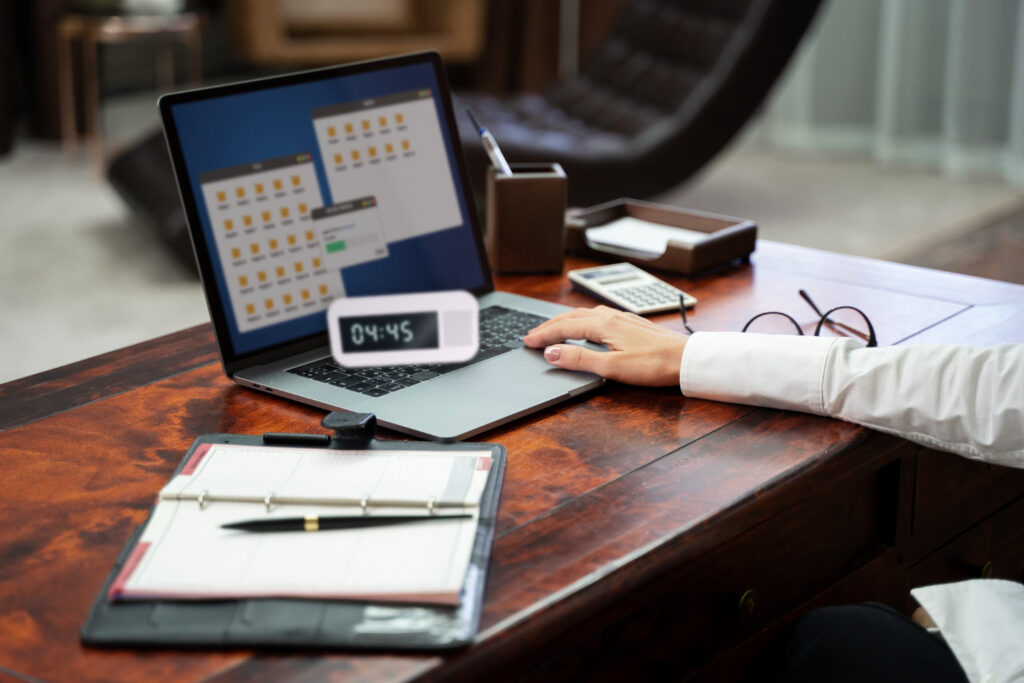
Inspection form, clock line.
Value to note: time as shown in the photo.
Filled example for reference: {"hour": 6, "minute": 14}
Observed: {"hour": 4, "minute": 45}
